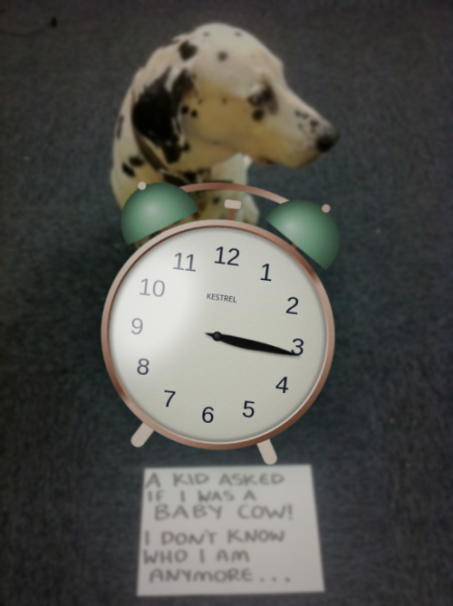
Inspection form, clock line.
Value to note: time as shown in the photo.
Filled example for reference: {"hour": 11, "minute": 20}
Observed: {"hour": 3, "minute": 16}
